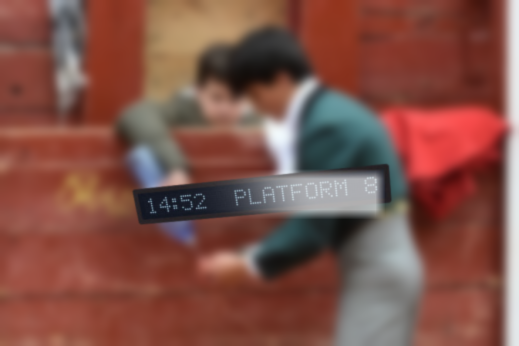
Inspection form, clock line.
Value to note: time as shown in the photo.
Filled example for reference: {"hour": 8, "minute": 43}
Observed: {"hour": 14, "minute": 52}
